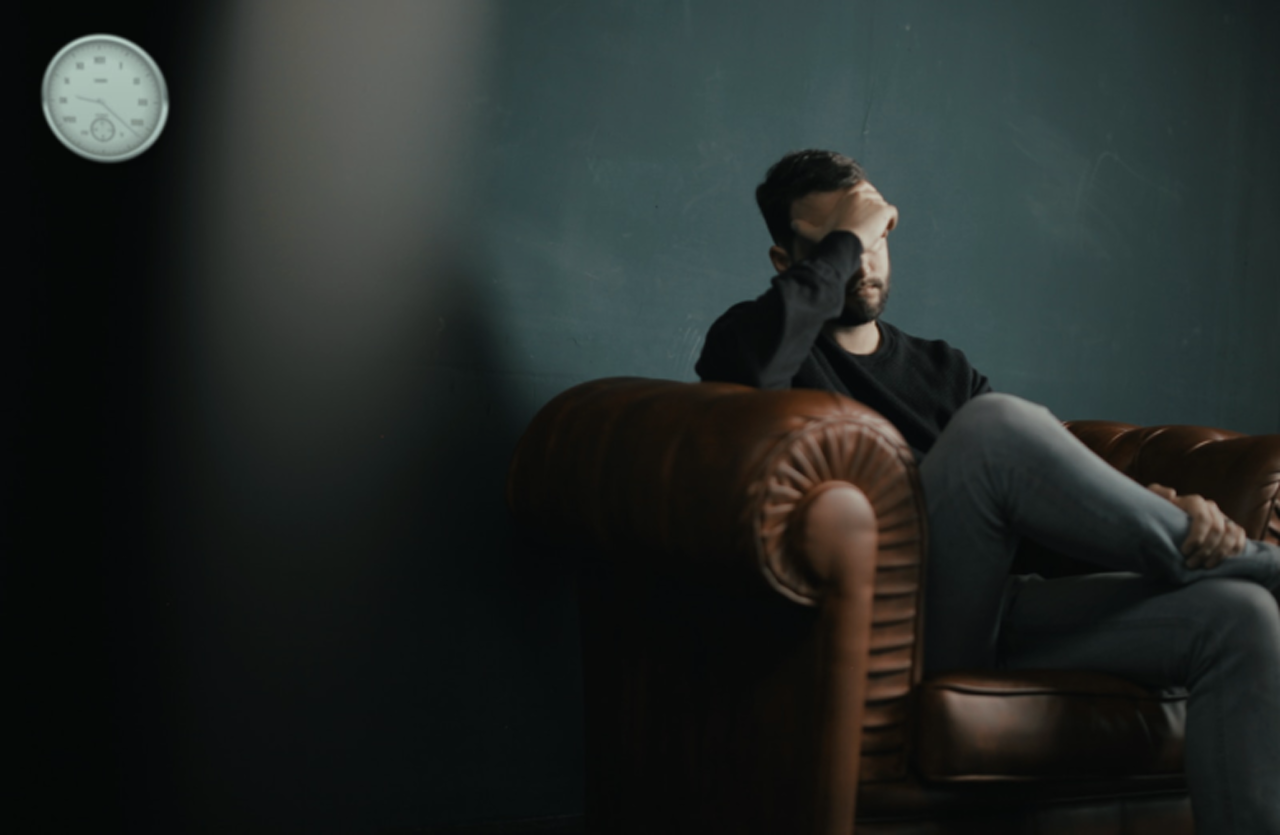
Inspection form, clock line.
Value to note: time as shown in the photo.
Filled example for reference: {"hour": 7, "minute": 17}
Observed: {"hour": 9, "minute": 22}
